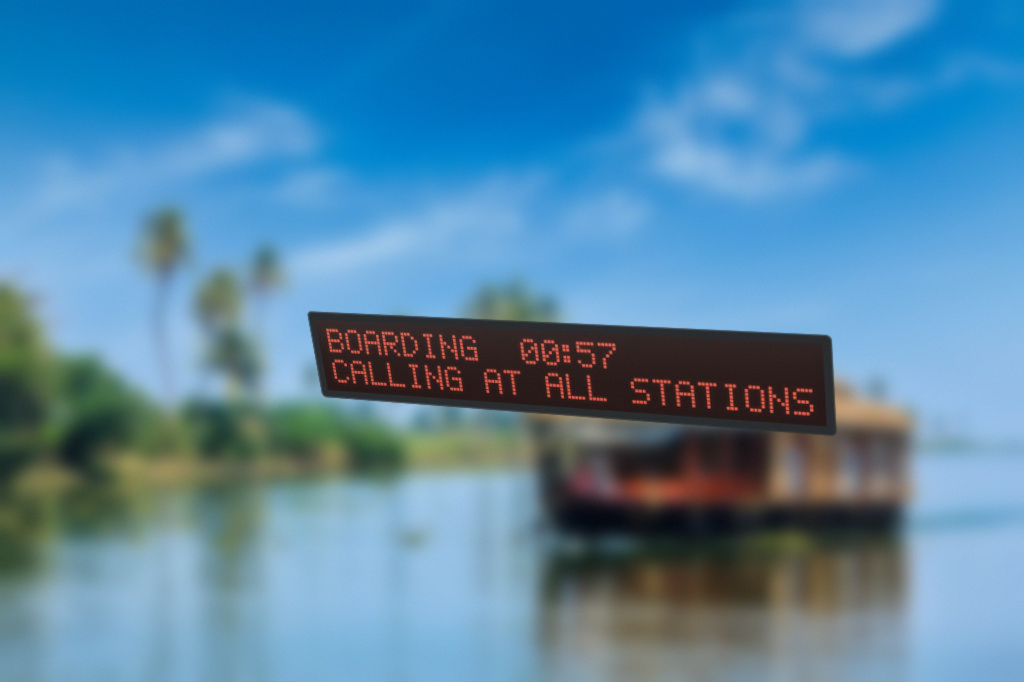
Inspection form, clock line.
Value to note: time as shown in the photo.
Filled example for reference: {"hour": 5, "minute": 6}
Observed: {"hour": 0, "minute": 57}
